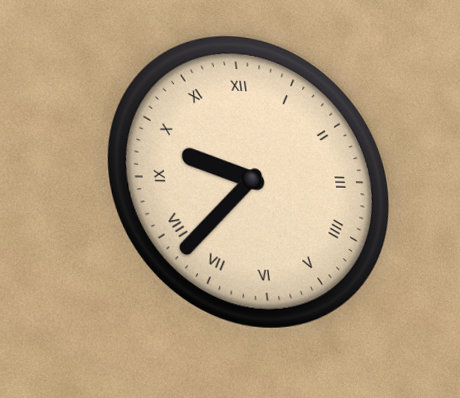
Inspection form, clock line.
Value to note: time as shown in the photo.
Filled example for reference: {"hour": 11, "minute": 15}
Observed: {"hour": 9, "minute": 38}
